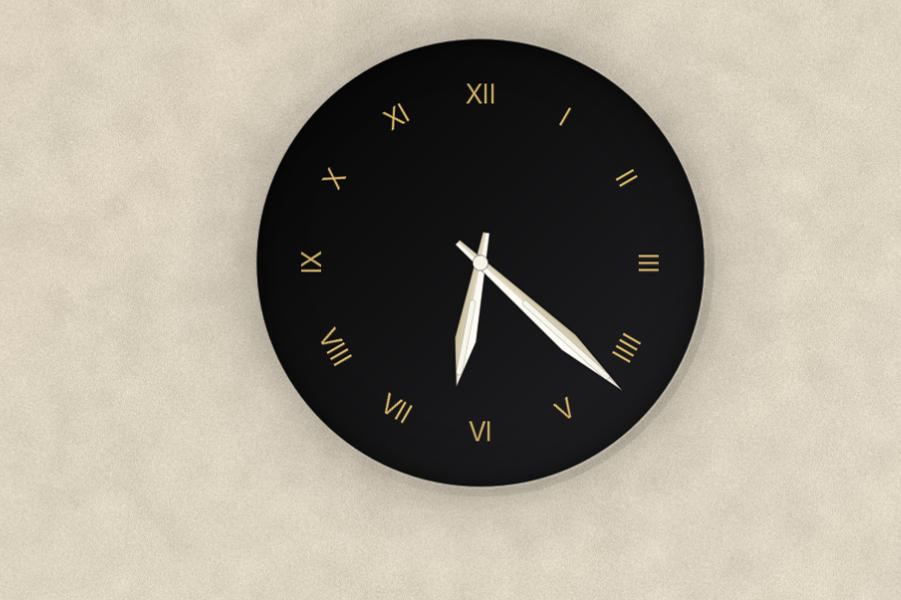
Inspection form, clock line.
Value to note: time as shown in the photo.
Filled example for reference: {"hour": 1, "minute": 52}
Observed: {"hour": 6, "minute": 22}
